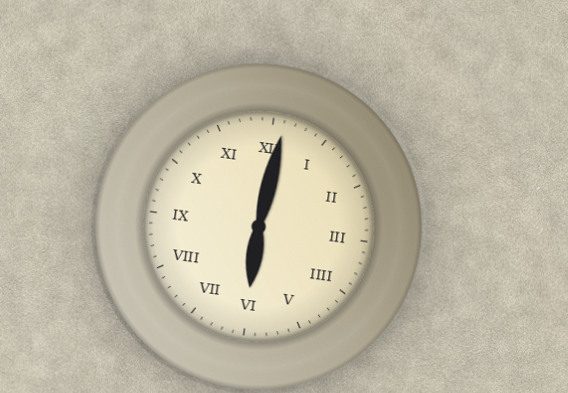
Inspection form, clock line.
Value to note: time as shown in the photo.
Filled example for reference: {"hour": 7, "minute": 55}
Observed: {"hour": 6, "minute": 1}
